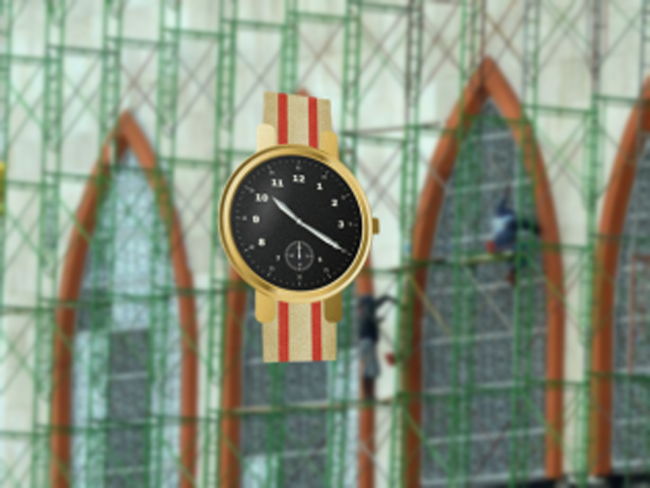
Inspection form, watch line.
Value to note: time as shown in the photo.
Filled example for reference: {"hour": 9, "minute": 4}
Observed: {"hour": 10, "minute": 20}
